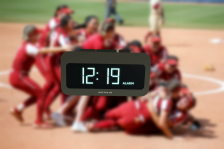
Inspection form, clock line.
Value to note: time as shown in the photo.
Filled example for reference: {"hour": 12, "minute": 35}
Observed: {"hour": 12, "minute": 19}
